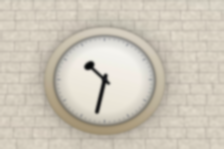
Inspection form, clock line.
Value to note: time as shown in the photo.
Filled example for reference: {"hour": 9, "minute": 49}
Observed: {"hour": 10, "minute": 32}
